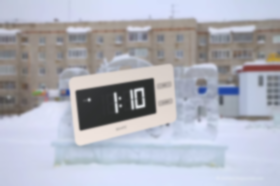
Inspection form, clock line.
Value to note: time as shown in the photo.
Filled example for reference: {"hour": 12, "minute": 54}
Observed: {"hour": 1, "minute": 10}
